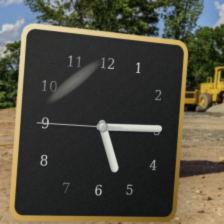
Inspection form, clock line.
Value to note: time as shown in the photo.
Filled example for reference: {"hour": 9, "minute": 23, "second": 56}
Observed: {"hour": 5, "minute": 14, "second": 45}
